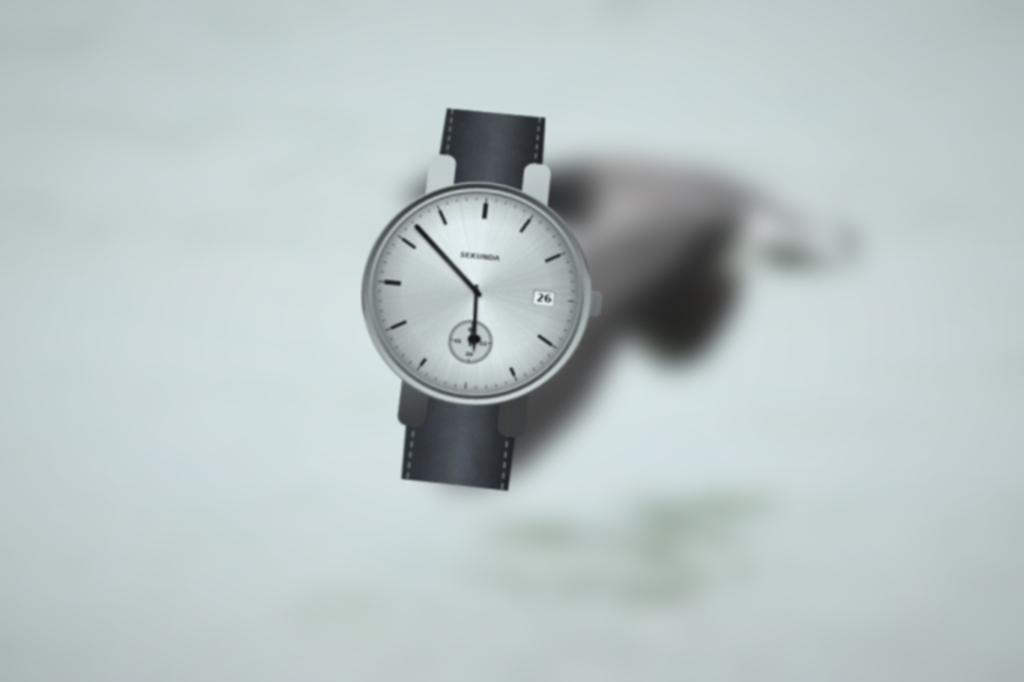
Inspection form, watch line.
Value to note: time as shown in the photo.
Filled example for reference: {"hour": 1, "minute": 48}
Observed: {"hour": 5, "minute": 52}
